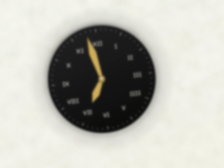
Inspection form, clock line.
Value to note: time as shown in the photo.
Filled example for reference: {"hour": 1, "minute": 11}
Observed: {"hour": 6, "minute": 58}
